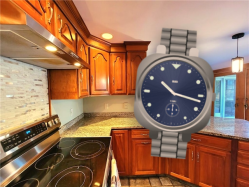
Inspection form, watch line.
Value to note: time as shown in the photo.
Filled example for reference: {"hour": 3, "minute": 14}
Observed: {"hour": 10, "minute": 17}
